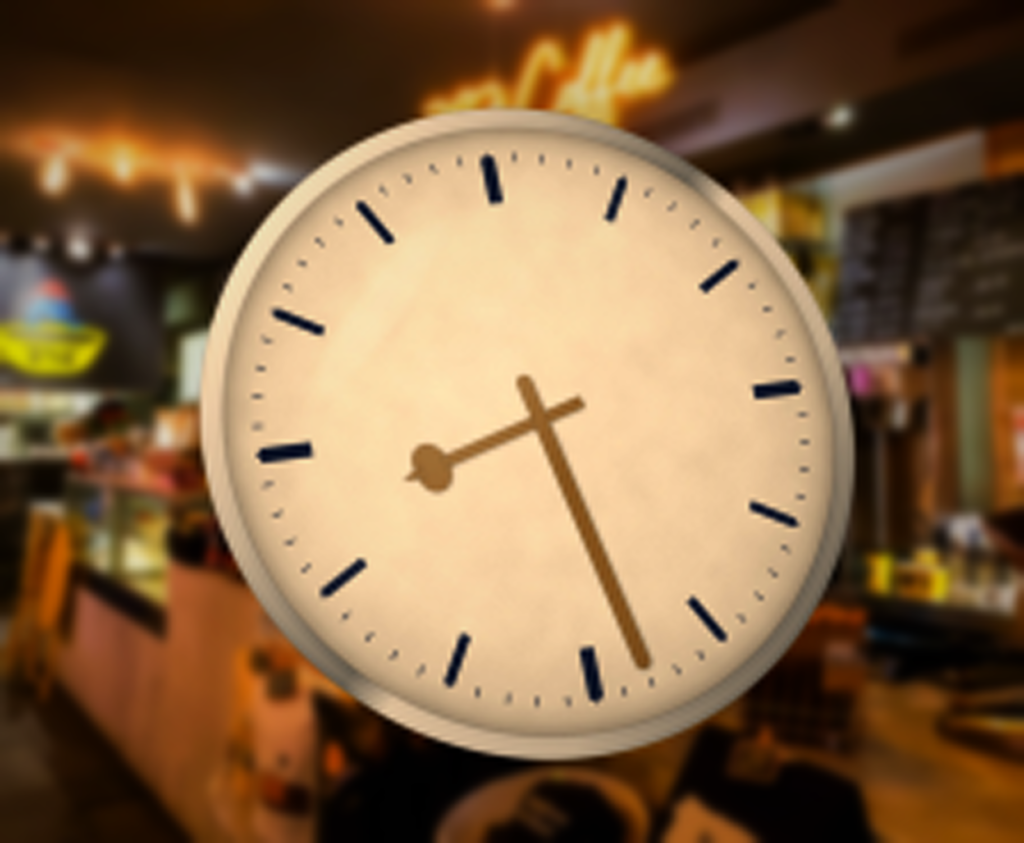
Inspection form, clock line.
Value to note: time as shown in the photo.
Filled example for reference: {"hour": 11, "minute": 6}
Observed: {"hour": 8, "minute": 28}
